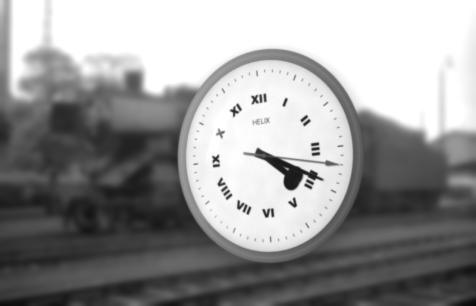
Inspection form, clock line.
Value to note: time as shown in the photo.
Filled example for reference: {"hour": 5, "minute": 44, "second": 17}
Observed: {"hour": 4, "minute": 19, "second": 17}
